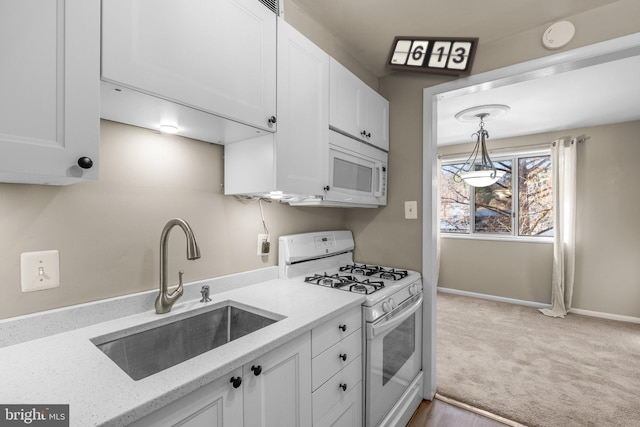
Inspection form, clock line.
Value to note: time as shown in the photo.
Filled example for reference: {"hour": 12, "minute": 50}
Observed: {"hour": 6, "minute": 13}
